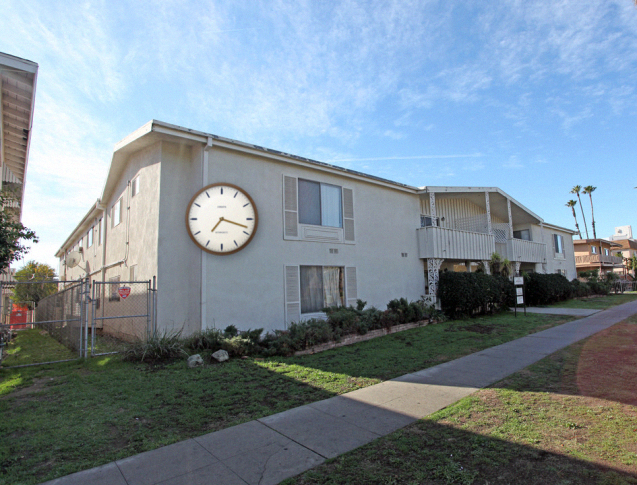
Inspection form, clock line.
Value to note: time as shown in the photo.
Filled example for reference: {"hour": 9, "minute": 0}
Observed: {"hour": 7, "minute": 18}
